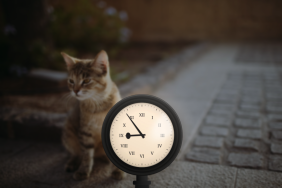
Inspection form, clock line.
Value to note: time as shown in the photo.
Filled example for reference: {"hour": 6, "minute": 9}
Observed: {"hour": 8, "minute": 54}
